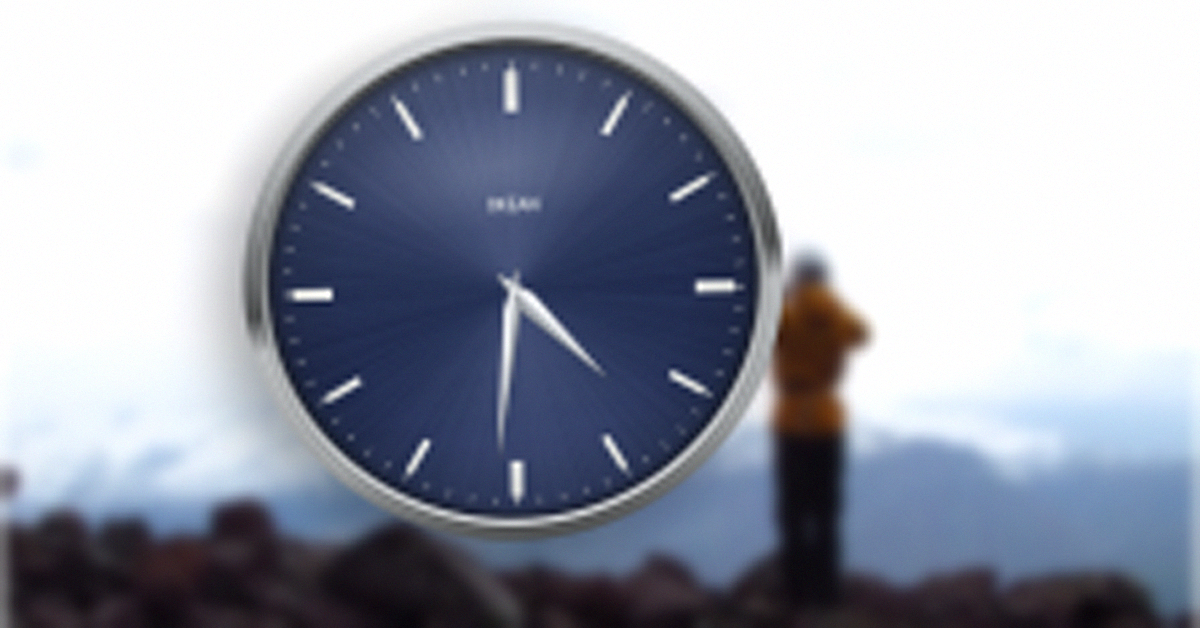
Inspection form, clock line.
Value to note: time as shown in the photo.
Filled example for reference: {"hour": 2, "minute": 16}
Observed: {"hour": 4, "minute": 31}
